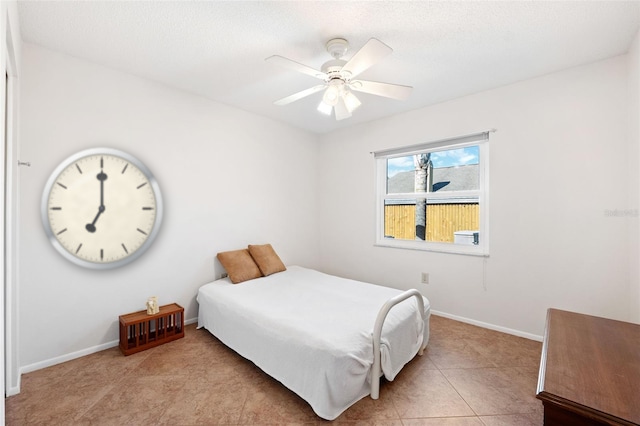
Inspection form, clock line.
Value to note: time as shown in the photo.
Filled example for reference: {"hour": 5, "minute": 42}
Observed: {"hour": 7, "minute": 0}
